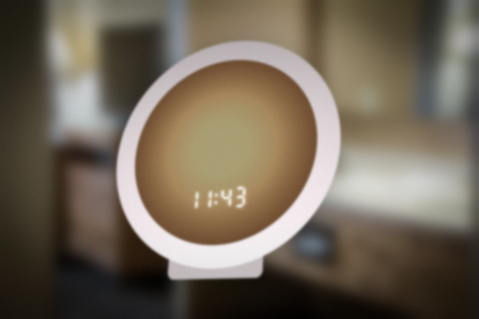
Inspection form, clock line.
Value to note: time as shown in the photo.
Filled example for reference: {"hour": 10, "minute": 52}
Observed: {"hour": 11, "minute": 43}
